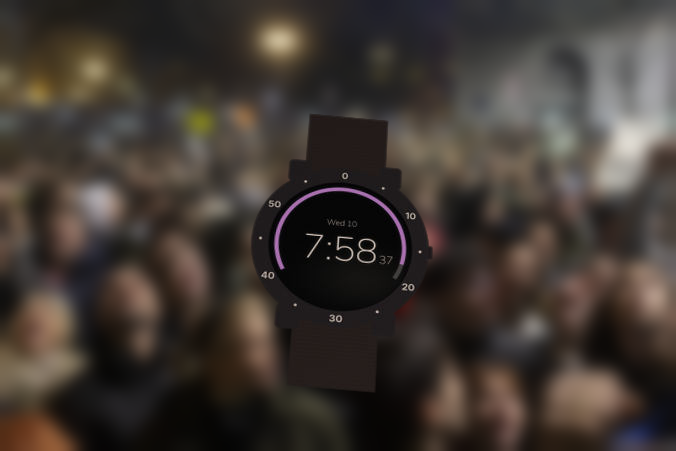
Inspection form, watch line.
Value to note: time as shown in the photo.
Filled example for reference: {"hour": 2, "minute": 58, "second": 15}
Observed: {"hour": 7, "minute": 58, "second": 37}
